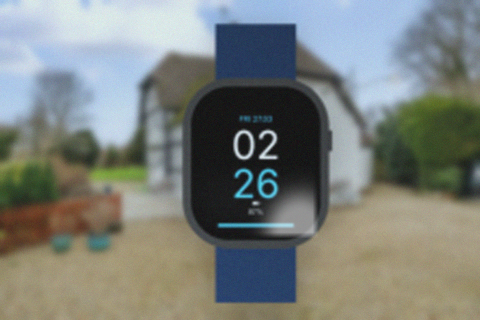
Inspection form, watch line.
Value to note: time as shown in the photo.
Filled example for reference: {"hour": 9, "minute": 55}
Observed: {"hour": 2, "minute": 26}
